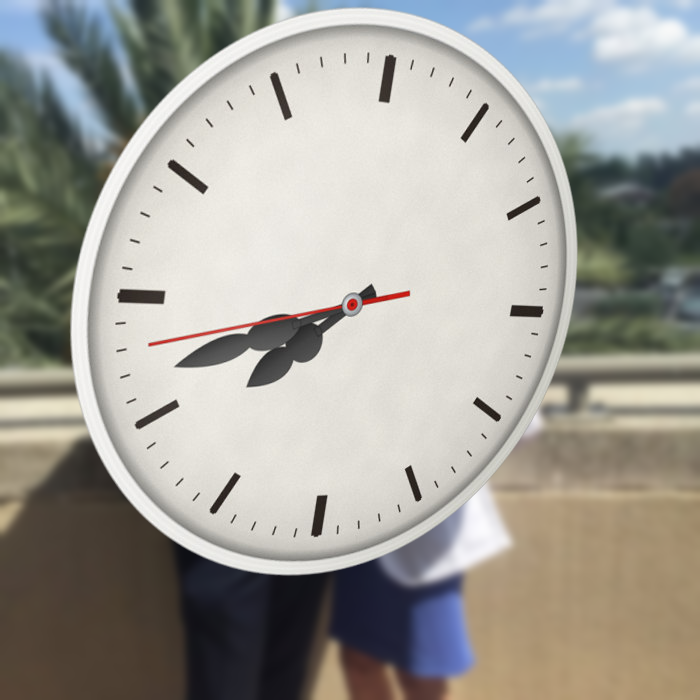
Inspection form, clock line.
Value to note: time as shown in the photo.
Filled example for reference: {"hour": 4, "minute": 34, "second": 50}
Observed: {"hour": 7, "minute": 41, "second": 43}
